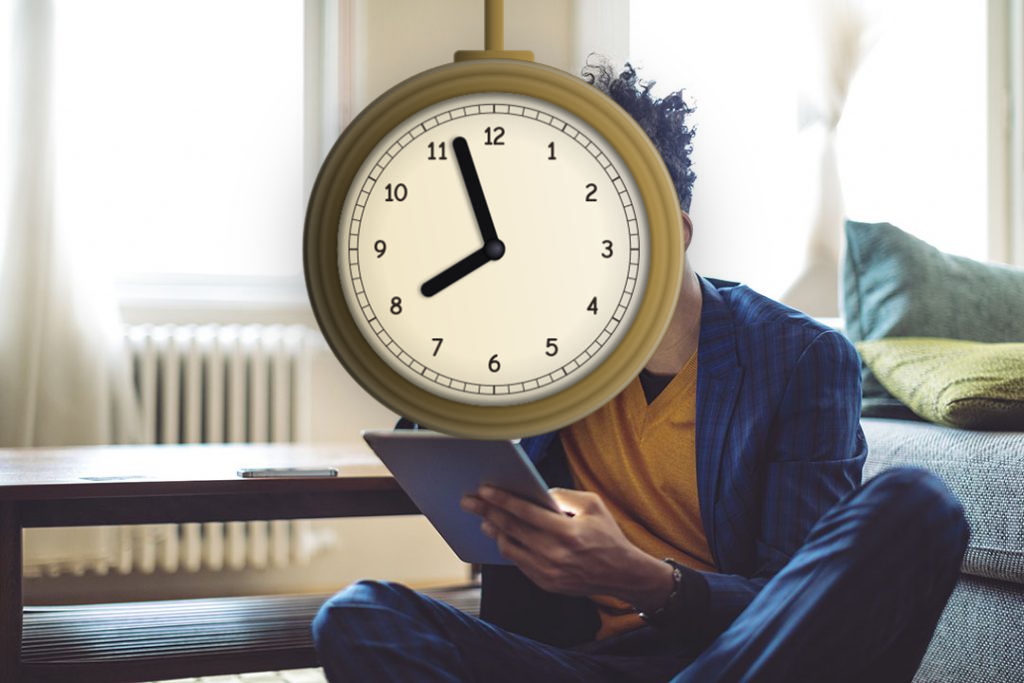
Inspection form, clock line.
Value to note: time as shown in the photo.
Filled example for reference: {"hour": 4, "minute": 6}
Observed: {"hour": 7, "minute": 57}
